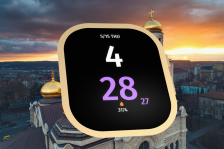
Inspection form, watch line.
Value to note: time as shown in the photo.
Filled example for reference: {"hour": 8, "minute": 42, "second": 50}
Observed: {"hour": 4, "minute": 28, "second": 27}
